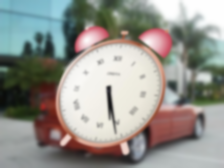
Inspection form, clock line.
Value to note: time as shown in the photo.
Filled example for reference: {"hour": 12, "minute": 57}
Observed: {"hour": 5, "minute": 26}
